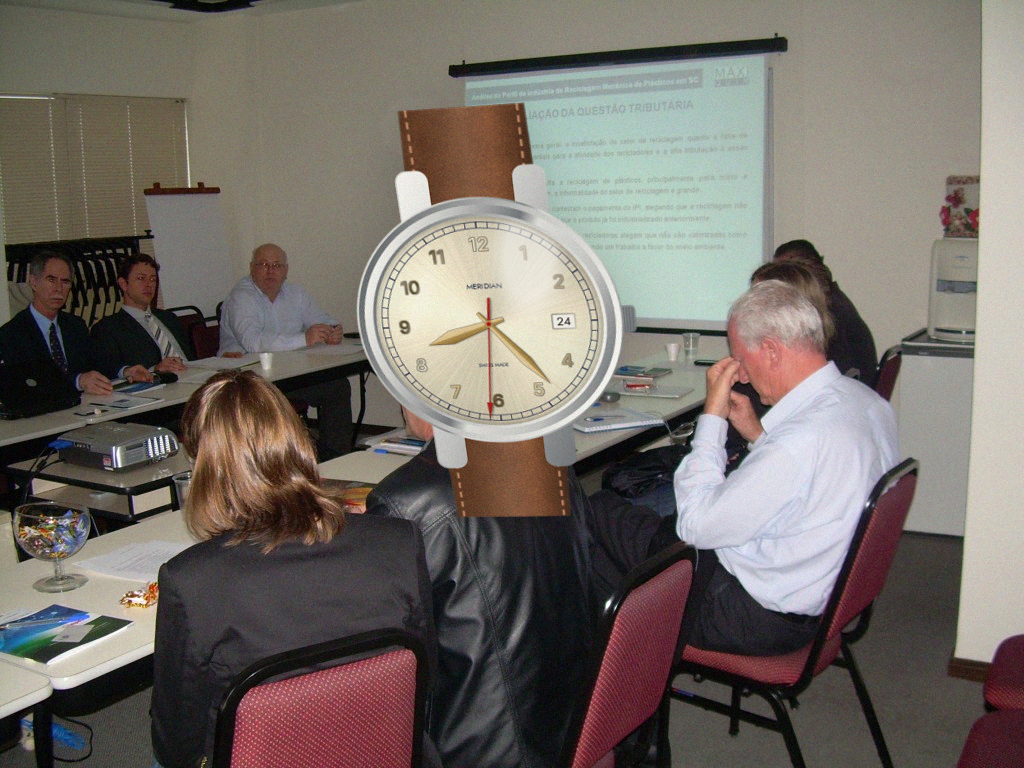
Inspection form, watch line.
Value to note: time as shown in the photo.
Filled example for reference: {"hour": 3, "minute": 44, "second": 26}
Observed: {"hour": 8, "minute": 23, "second": 31}
